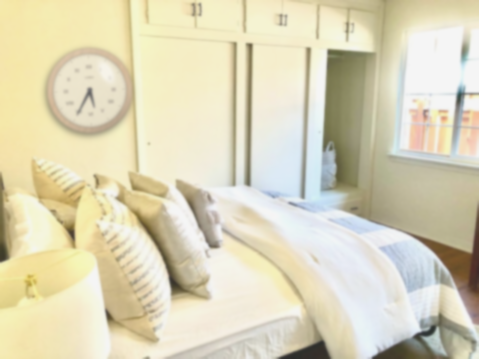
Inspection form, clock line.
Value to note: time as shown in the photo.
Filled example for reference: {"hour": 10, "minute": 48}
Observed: {"hour": 5, "minute": 35}
